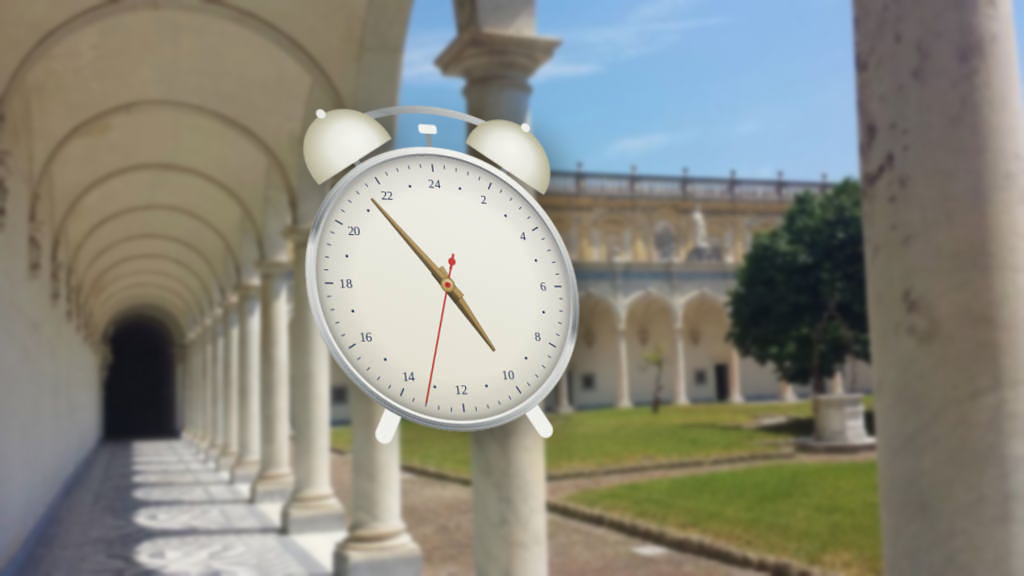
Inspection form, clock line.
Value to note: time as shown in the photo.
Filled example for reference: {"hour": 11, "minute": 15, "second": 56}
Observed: {"hour": 9, "minute": 53, "second": 33}
